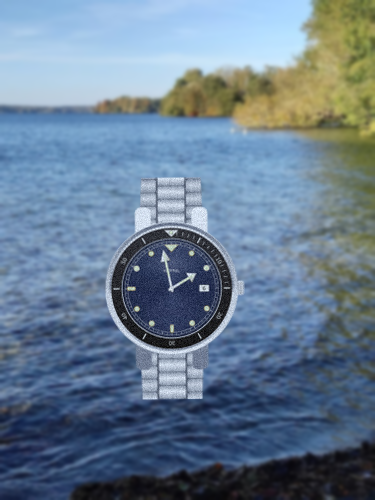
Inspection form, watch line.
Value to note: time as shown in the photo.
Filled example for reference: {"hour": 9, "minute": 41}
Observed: {"hour": 1, "minute": 58}
